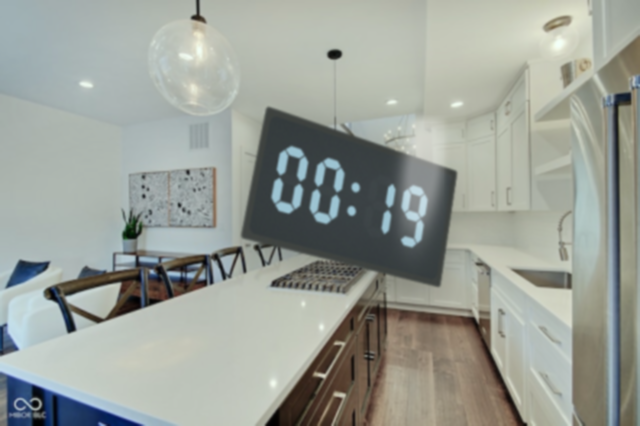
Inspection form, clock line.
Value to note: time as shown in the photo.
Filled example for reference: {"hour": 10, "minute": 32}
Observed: {"hour": 0, "minute": 19}
